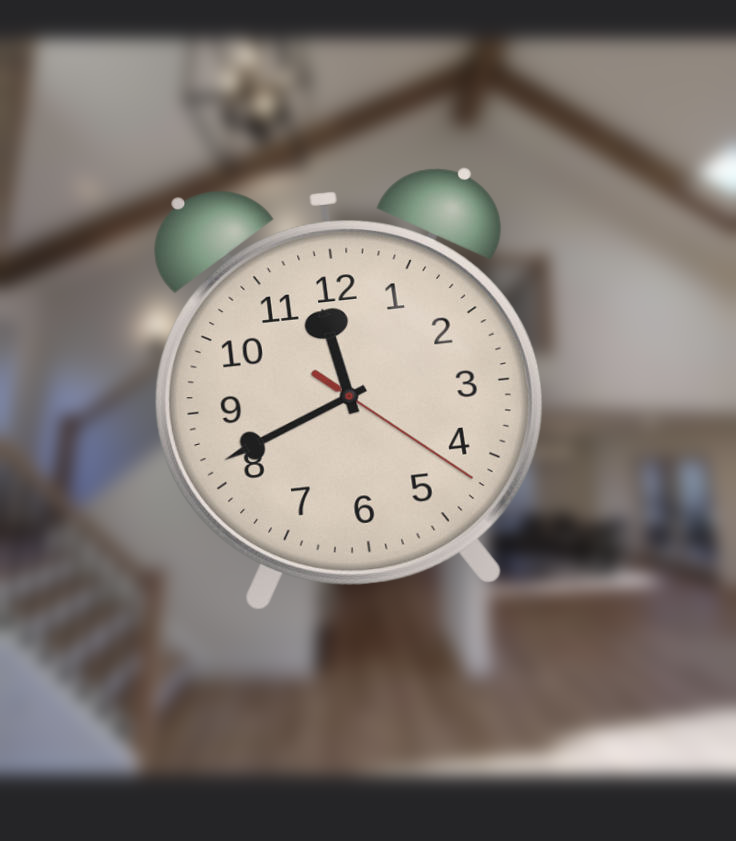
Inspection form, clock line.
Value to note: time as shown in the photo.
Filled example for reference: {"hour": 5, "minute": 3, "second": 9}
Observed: {"hour": 11, "minute": 41, "second": 22}
